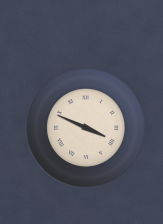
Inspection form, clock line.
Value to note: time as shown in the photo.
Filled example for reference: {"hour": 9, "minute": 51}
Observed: {"hour": 3, "minute": 49}
